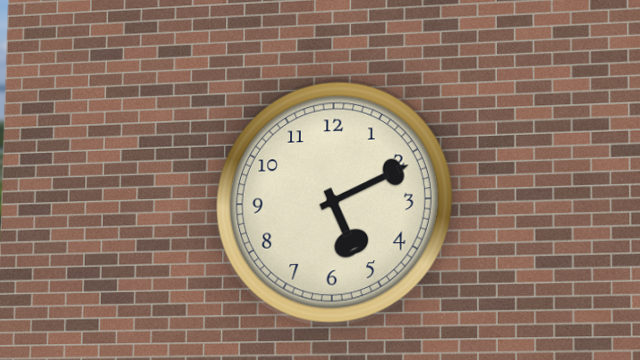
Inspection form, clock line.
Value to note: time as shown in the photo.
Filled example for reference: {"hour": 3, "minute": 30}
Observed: {"hour": 5, "minute": 11}
